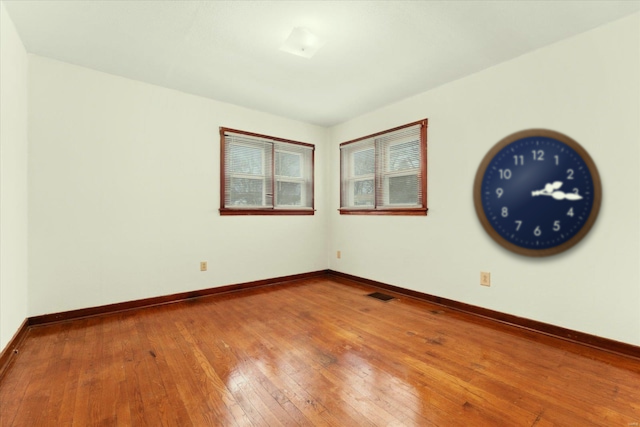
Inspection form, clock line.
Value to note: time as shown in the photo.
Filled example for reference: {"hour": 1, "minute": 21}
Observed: {"hour": 2, "minute": 16}
